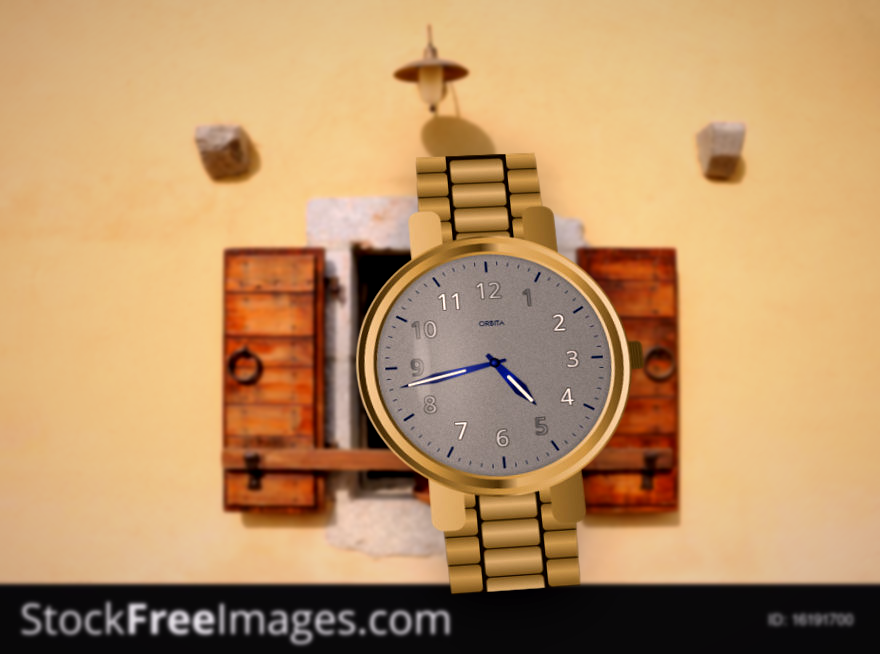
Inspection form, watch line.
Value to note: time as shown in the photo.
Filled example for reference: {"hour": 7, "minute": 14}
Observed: {"hour": 4, "minute": 43}
